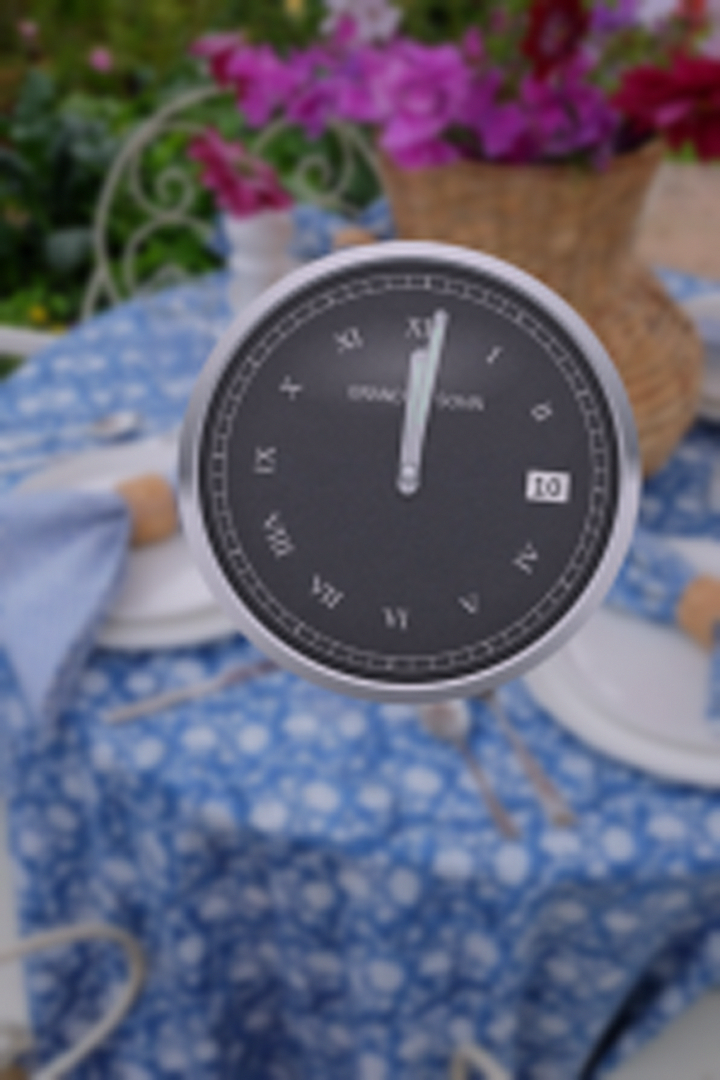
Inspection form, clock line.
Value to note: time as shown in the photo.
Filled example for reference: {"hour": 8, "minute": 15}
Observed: {"hour": 12, "minute": 1}
